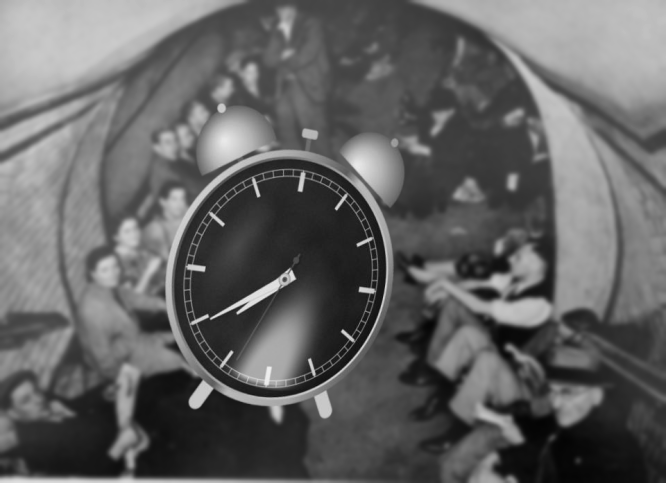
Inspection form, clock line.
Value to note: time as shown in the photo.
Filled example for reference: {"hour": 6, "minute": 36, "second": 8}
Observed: {"hour": 7, "minute": 39, "second": 34}
